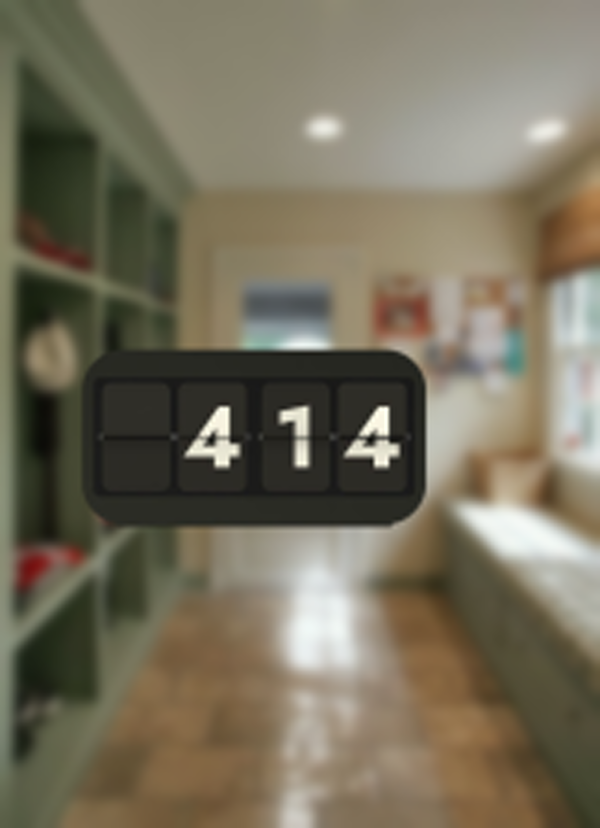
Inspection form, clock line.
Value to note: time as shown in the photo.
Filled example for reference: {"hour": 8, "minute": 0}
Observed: {"hour": 4, "minute": 14}
